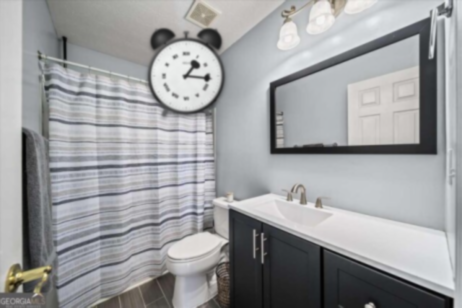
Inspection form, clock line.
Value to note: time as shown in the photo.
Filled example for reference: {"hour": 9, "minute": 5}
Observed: {"hour": 1, "minute": 16}
